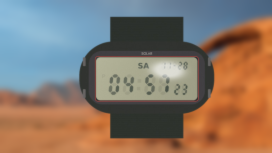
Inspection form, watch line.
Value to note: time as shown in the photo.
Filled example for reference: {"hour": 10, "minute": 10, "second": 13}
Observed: {"hour": 4, "minute": 57, "second": 23}
